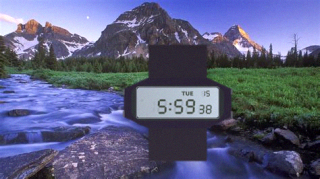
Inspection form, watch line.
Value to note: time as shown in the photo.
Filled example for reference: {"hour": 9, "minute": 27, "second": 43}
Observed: {"hour": 5, "minute": 59, "second": 38}
